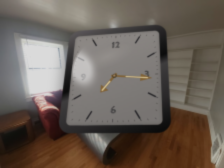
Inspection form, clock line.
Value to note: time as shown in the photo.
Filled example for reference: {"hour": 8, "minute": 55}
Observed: {"hour": 7, "minute": 16}
